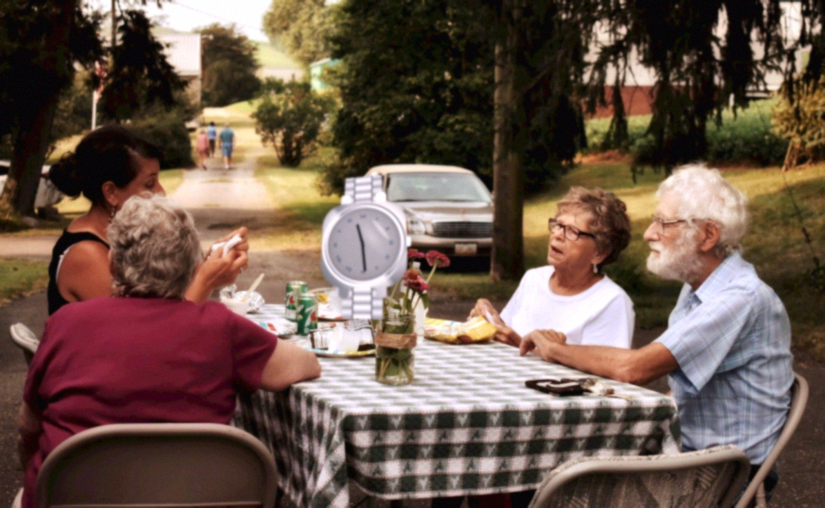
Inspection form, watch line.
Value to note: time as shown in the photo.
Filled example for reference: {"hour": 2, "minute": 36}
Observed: {"hour": 11, "minute": 29}
